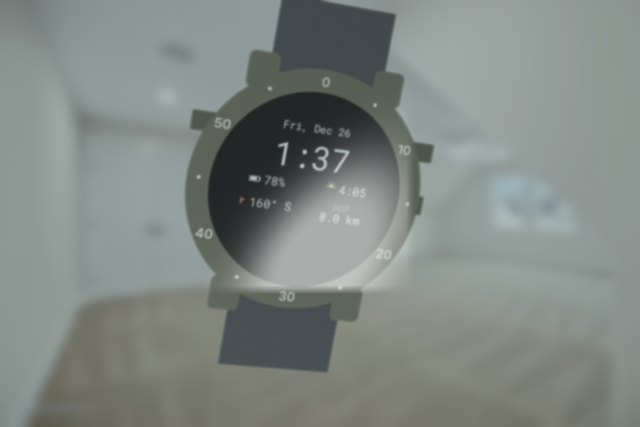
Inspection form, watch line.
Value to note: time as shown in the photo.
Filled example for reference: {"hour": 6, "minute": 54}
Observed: {"hour": 1, "minute": 37}
